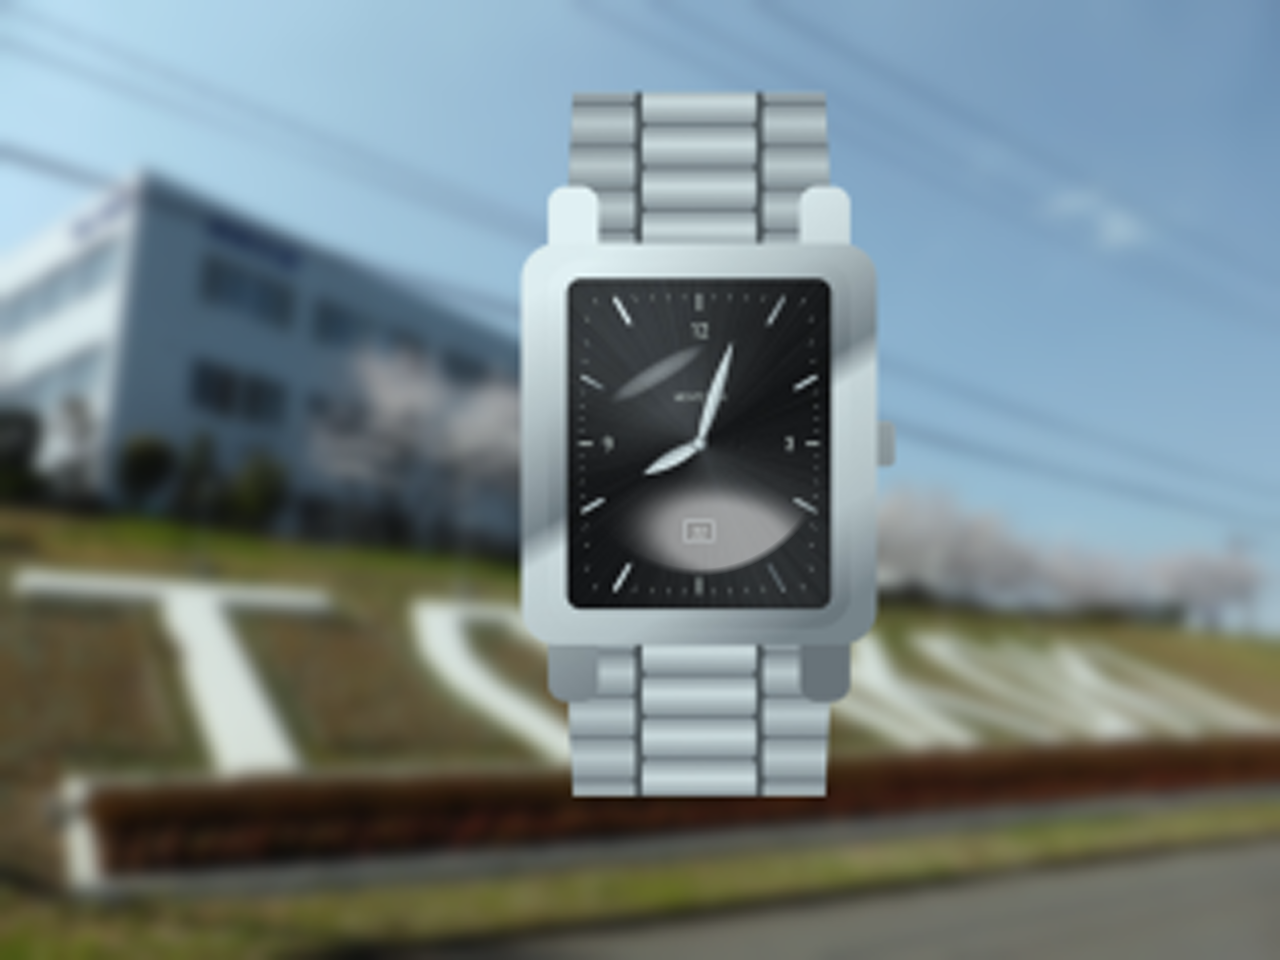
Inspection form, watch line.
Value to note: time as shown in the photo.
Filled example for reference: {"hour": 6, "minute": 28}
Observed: {"hour": 8, "minute": 3}
